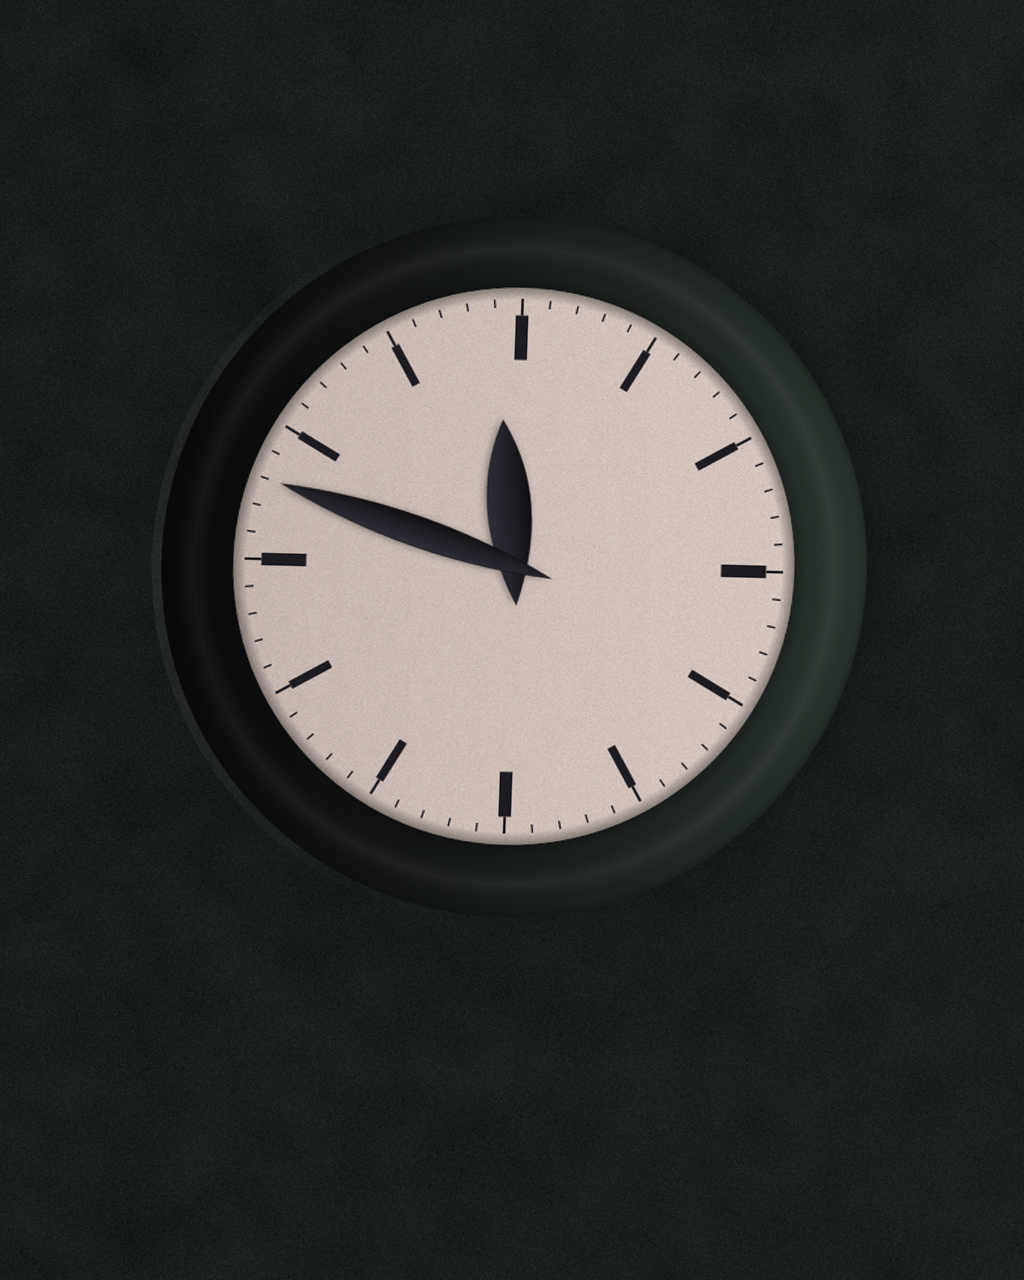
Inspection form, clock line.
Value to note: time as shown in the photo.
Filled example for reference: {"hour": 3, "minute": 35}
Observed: {"hour": 11, "minute": 48}
